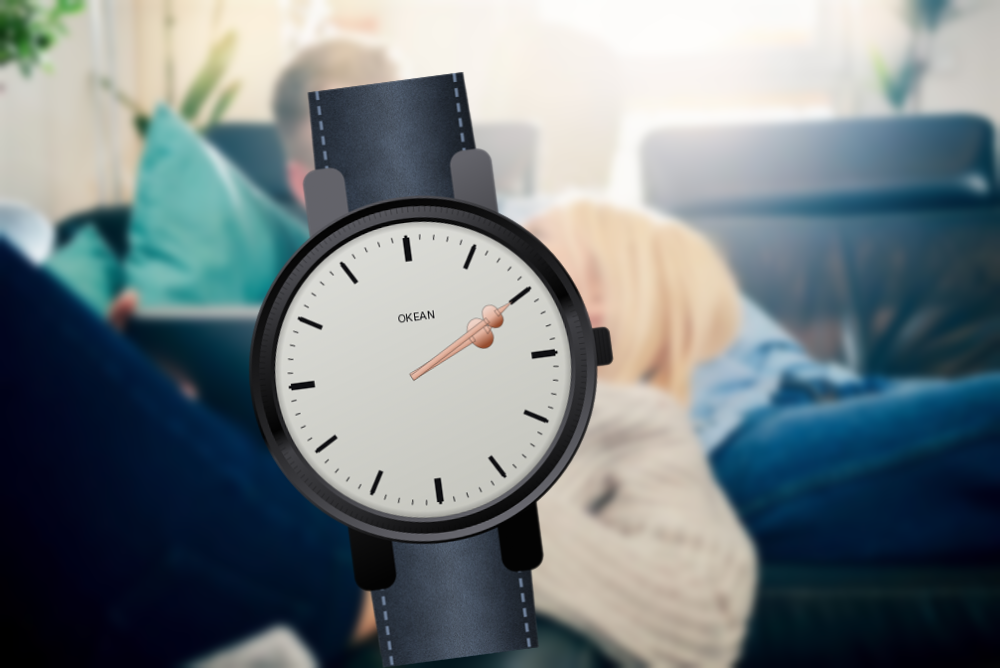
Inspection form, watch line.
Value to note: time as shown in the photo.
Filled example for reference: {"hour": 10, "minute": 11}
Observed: {"hour": 2, "minute": 10}
